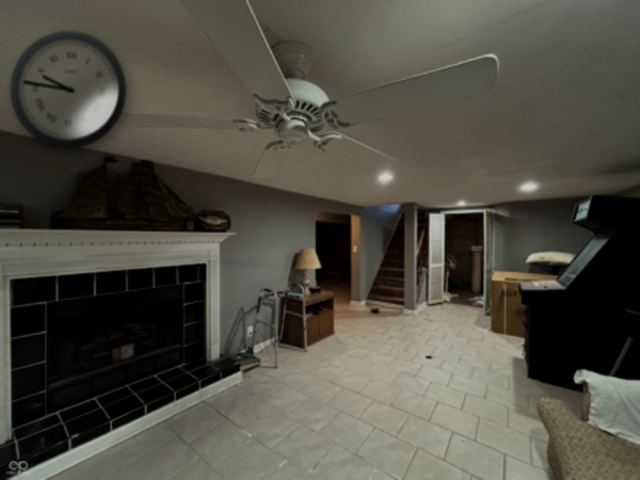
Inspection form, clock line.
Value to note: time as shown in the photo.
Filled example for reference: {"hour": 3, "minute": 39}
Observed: {"hour": 9, "minute": 46}
